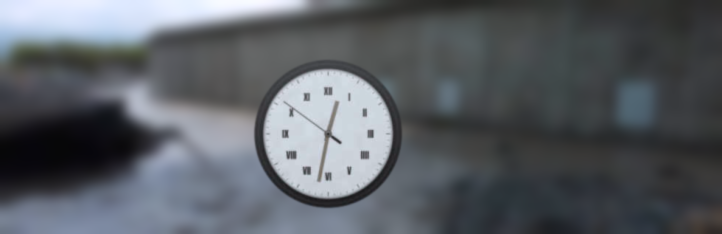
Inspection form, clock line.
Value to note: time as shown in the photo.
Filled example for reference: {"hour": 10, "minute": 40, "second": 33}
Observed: {"hour": 12, "minute": 31, "second": 51}
